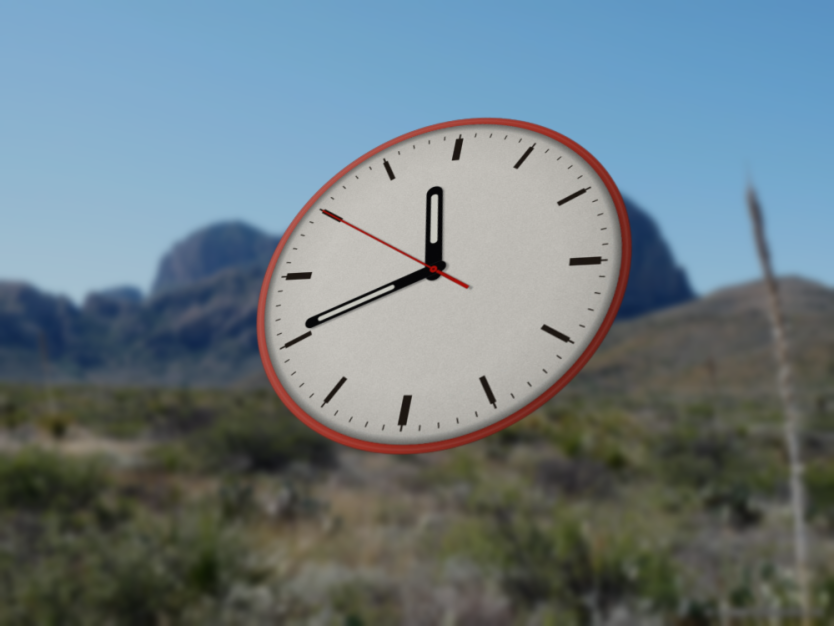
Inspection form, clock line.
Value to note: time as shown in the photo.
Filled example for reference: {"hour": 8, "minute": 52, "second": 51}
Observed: {"hour": 11, "minute": 40, "second": 50}
